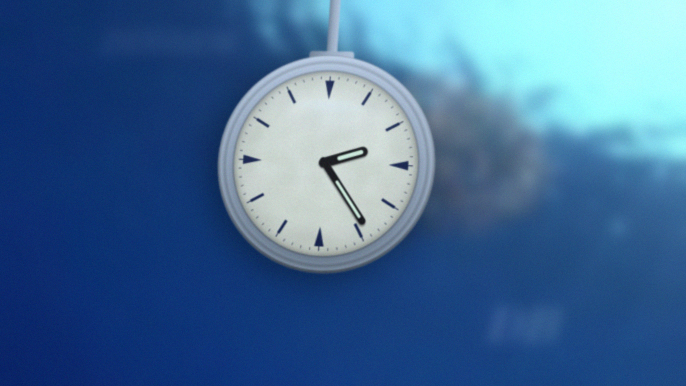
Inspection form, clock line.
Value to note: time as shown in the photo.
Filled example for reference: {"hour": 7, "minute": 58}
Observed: {"hour": 2, "minute": 24}
